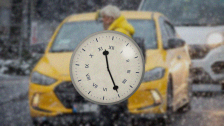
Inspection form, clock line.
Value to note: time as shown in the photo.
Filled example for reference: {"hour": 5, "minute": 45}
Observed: {"hour": 11, "minute": 25}
